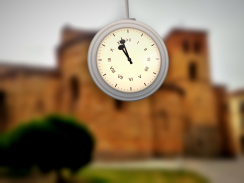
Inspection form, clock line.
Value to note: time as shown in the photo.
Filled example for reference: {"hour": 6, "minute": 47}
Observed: {"hour": 10, "minute": 57}
